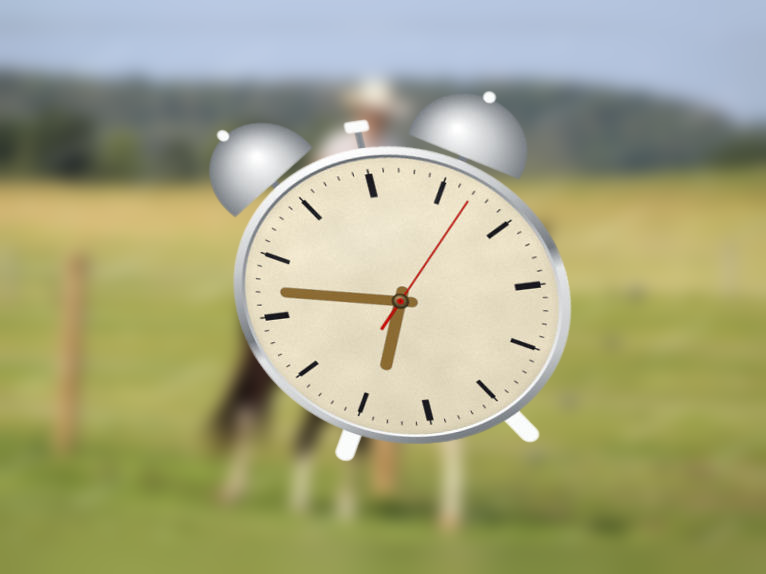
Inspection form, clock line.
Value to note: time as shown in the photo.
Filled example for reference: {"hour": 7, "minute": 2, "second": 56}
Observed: {"hour": 6, "minute": 47, "second": 7}
